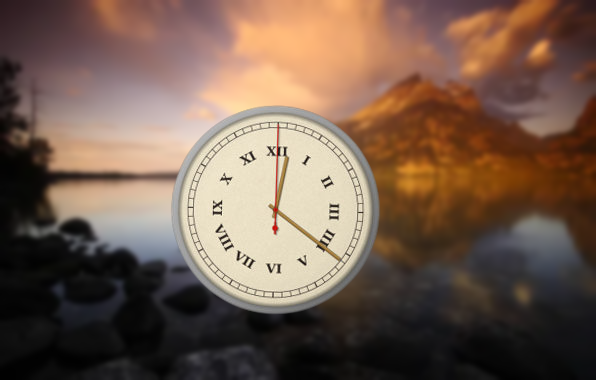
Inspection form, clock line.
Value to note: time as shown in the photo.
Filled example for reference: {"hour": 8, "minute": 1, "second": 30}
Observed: {"hour": 12, "minute": 21, "second": 0}
